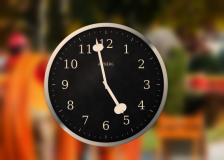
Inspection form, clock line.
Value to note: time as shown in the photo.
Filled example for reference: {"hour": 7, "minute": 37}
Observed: {"hour": 4, "minute": 58}
